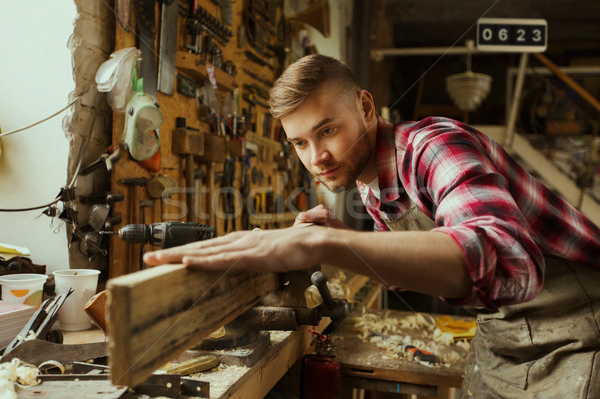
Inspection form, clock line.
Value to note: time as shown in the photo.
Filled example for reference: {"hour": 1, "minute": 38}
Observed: {"hour": 6, "minute": 23}
